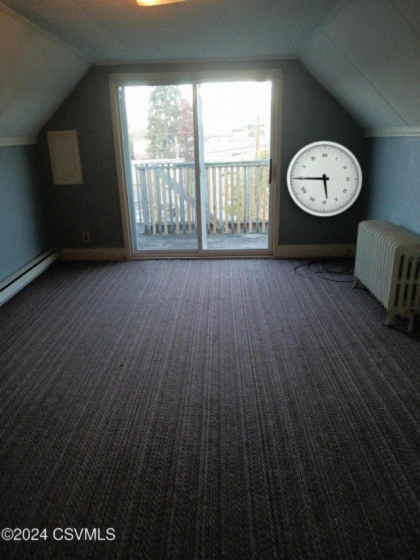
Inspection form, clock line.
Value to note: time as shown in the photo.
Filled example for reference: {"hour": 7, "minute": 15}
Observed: {"hour": 5, "minute": 45}
